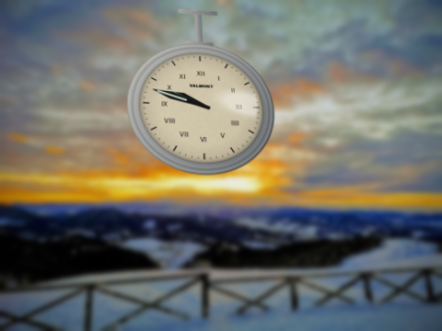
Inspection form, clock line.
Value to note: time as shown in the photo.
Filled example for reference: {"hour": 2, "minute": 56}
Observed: {"hour": 9, "minute": 48}
